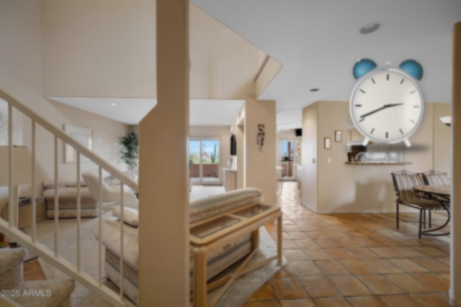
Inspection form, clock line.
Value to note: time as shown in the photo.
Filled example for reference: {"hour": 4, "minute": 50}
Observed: {"hour": 2, "minute": 41}
